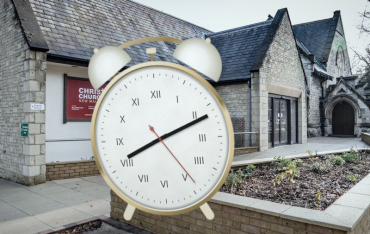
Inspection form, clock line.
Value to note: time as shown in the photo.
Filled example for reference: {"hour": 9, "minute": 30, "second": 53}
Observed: {"hour": 8, "minute": 11, "second": 24}
